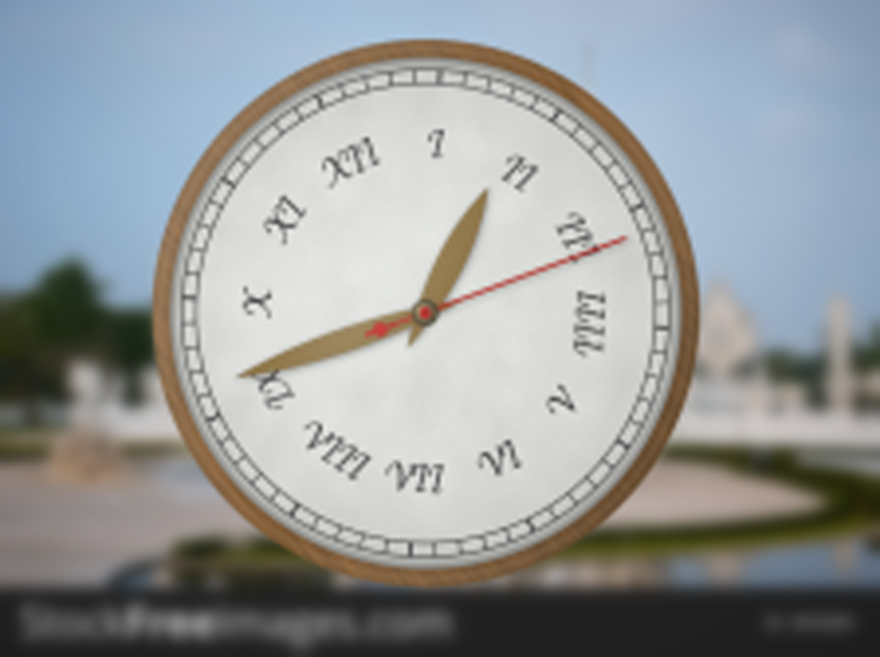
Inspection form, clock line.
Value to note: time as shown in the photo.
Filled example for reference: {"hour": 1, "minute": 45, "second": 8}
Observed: {"hour": 1, "minute": 46, "second": 16}
